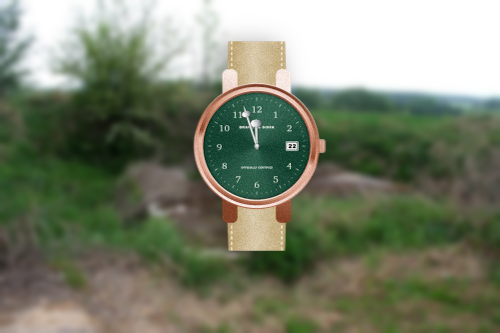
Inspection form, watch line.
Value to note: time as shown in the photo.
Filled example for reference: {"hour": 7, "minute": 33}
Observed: {"hour": 11, "minute": 57}
